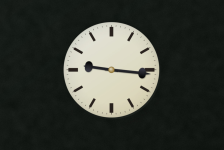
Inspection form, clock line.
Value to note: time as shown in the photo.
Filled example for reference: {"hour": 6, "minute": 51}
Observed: {"hour": 9, "minute": 16}
